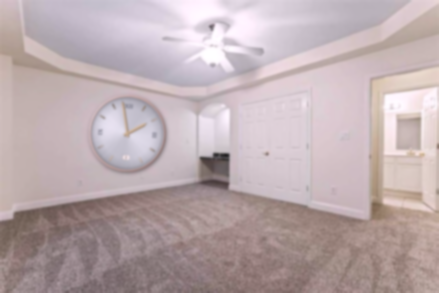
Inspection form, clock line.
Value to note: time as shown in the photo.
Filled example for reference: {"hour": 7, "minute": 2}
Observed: {"hour": 1, "minute": 58}
